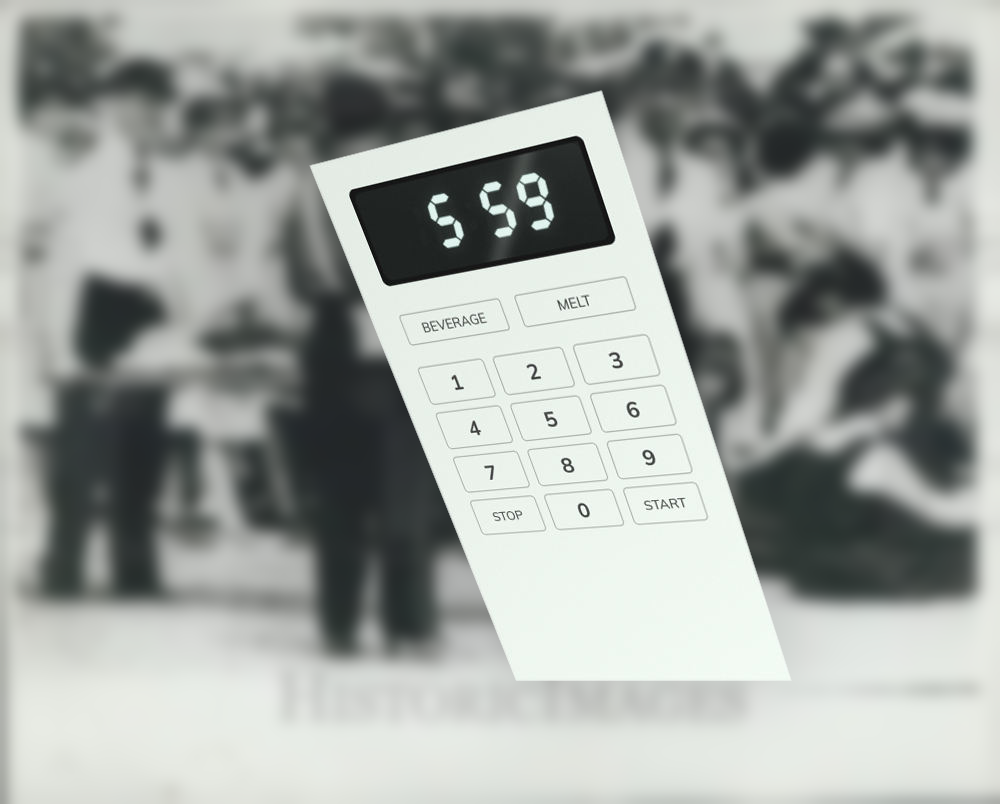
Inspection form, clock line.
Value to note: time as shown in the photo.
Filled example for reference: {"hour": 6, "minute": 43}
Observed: {"hour": 5, "minute": 59}
